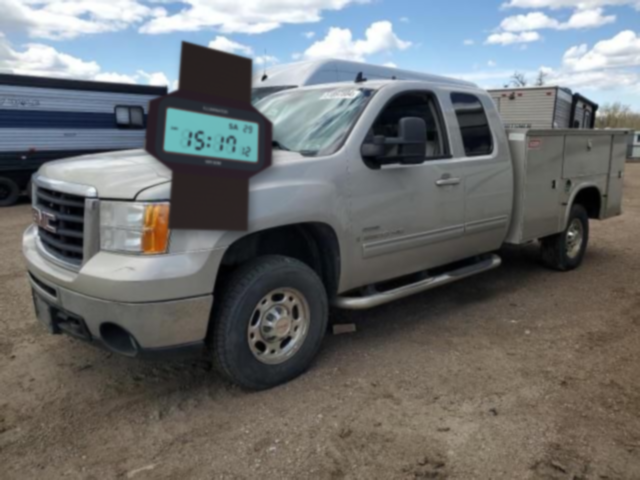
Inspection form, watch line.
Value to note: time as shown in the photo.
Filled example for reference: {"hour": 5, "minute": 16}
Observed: {"hour": 15, "minute": 17}
